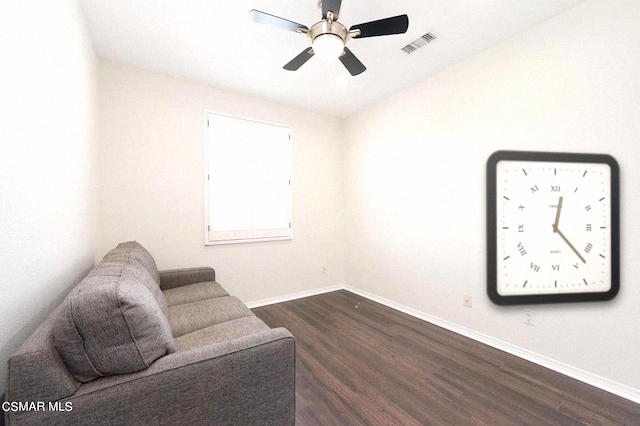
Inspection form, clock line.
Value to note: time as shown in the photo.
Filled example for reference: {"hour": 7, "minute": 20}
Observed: {"hour": 12, "minute": 23}
